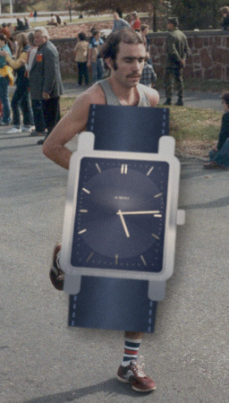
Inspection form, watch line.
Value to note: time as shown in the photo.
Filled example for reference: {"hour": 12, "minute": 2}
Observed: {"hour": 5, "minute": 14}
